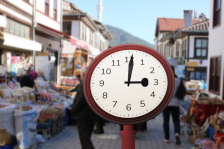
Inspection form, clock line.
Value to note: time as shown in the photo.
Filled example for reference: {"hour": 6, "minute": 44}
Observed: {"hour": 3, "minute": 1}
